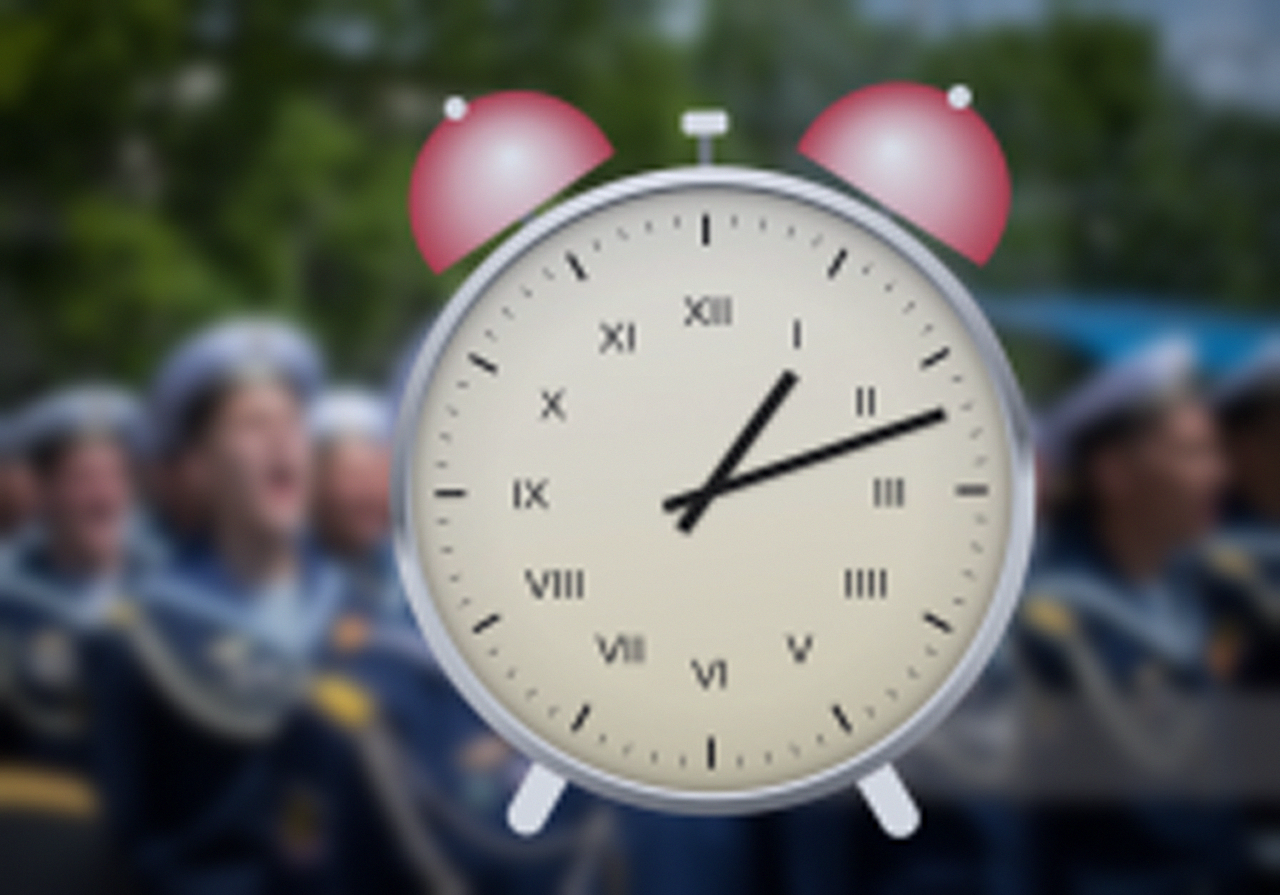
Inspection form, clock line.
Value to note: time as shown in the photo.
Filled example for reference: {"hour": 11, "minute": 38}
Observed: {"hour": 1, "minute": 12}
